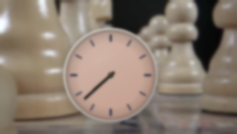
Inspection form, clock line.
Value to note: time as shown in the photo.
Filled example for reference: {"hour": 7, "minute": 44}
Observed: {"hour": 7, "minute": 38}
